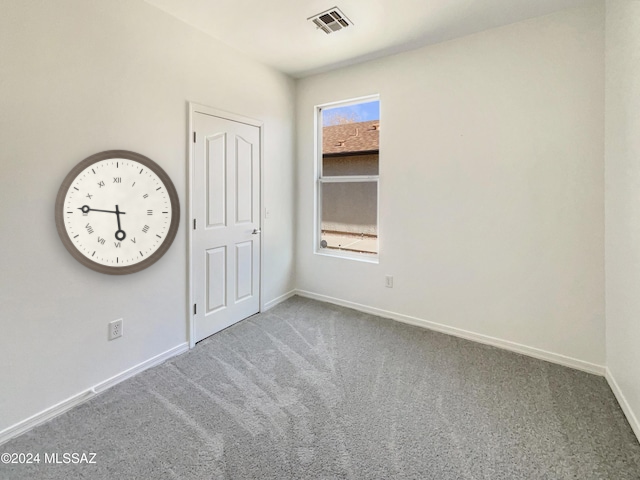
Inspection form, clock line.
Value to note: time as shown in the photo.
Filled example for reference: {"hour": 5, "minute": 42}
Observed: {"hour": 5, "minute": 46}
